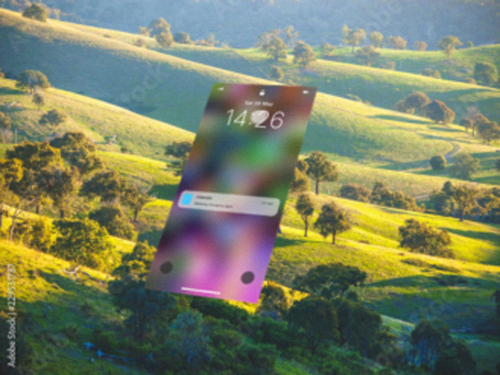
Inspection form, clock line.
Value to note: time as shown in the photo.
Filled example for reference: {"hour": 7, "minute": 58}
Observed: {"hour": 14, "minute": 26}
